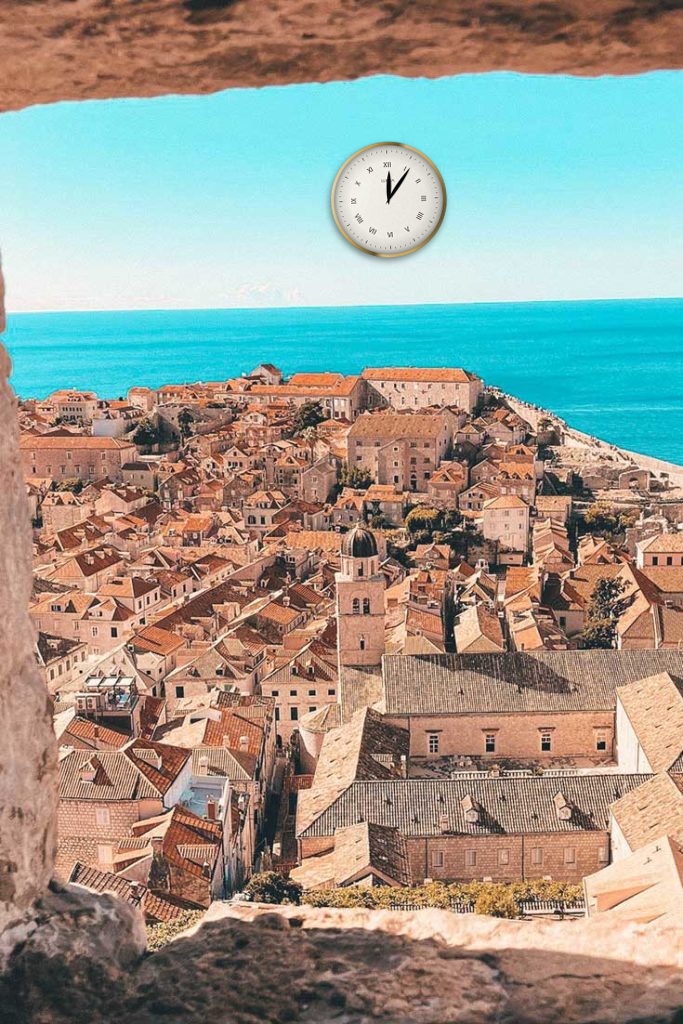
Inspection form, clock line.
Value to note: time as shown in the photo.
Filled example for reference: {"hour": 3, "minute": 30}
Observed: {"hour": 12, "minute": 6}
